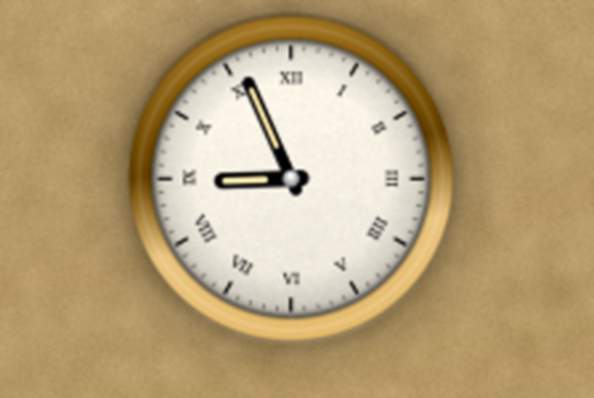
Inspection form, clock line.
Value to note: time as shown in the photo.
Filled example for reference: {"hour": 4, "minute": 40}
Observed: {"hour": 8, "minute": 56}
